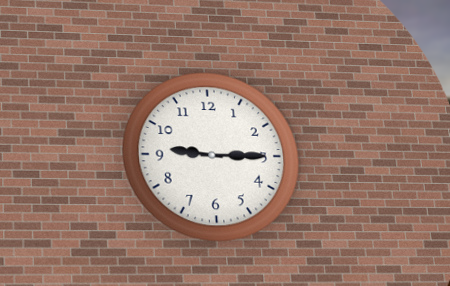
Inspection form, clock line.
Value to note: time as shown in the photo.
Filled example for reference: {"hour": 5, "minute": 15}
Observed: {"hour": 9, "minute": 15}
